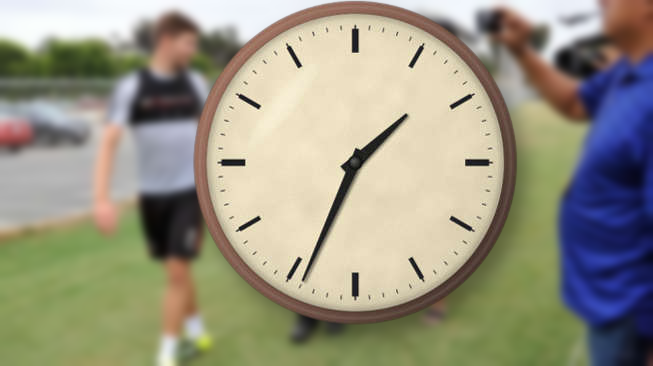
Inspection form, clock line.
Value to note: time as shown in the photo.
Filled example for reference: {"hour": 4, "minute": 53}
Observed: {"hour": 1, "minute": 34}
